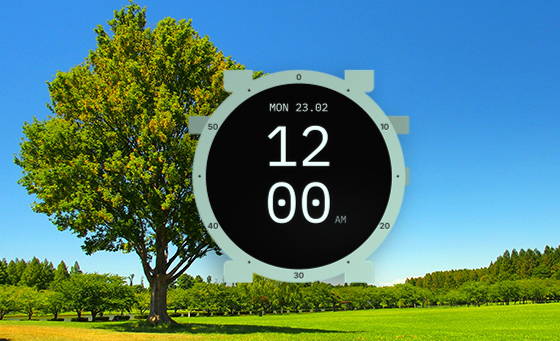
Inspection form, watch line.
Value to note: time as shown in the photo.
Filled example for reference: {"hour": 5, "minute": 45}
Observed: {"hour": 12, "minute": 0}
